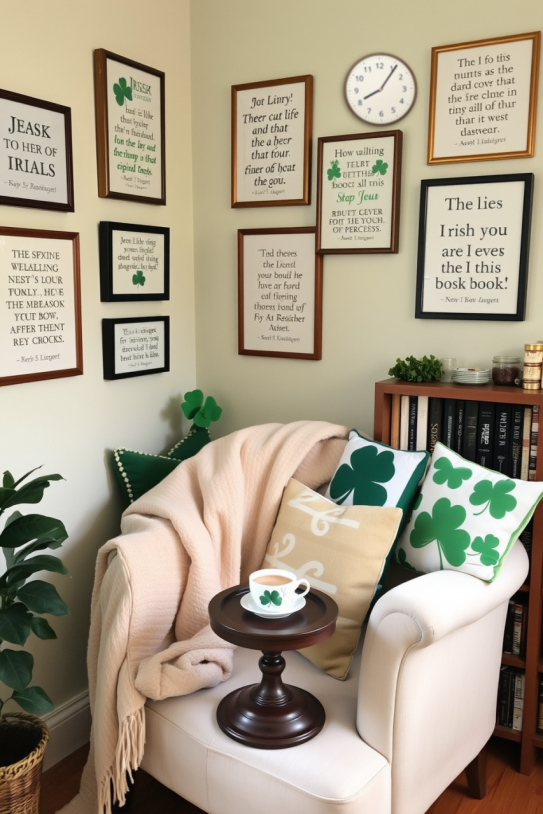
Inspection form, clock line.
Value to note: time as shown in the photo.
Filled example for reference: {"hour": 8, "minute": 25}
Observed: {"hour": 8, "minute": 6}
